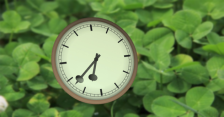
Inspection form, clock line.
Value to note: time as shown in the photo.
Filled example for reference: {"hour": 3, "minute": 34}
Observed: {"hour": 6, "minute": 38}
